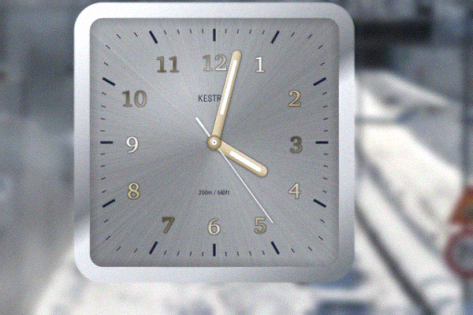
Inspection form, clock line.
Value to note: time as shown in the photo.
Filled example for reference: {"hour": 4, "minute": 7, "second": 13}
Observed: {"hour": 4, "minute": 2, "second": 24}
